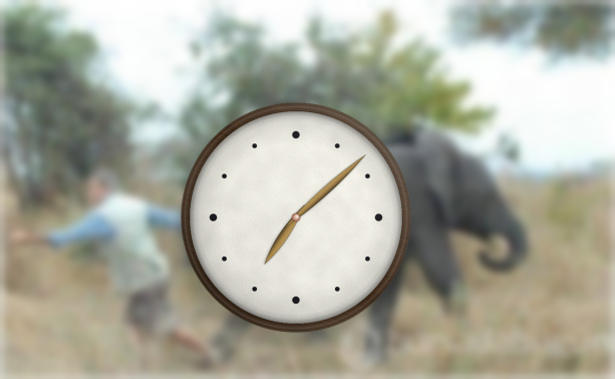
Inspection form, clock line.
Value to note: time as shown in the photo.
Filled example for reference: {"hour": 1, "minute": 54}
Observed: {"hour": 7, "minute": 8}
